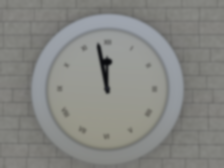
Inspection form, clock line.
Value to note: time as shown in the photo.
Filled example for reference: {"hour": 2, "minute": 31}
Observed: {"hour": 11, "minute": 58}
